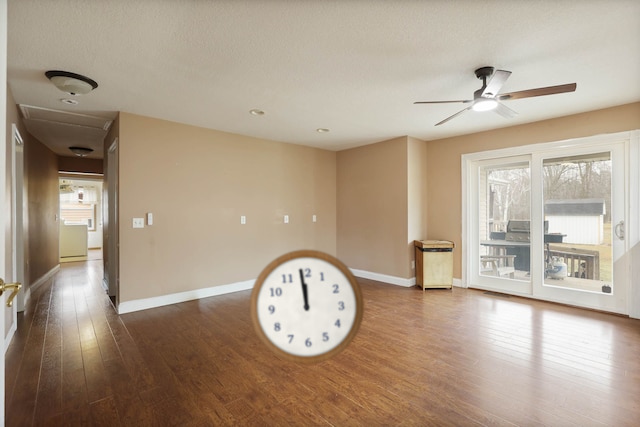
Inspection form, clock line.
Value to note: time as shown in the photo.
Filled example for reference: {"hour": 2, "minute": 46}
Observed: {"hour": 11, "minute": 59}
